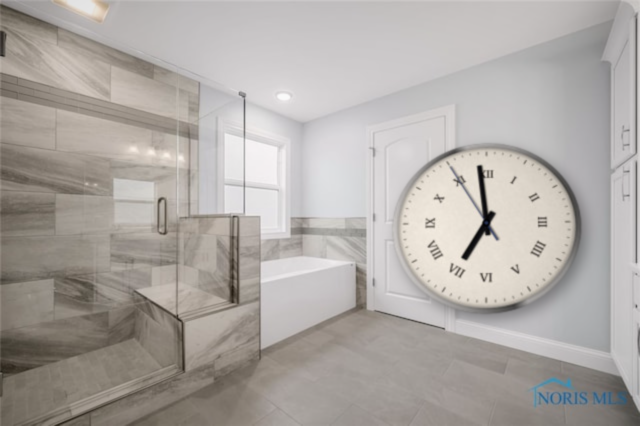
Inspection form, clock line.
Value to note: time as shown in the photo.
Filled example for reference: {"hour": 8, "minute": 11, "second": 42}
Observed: {"hour": 6, "minute": 58, "second": 55}
